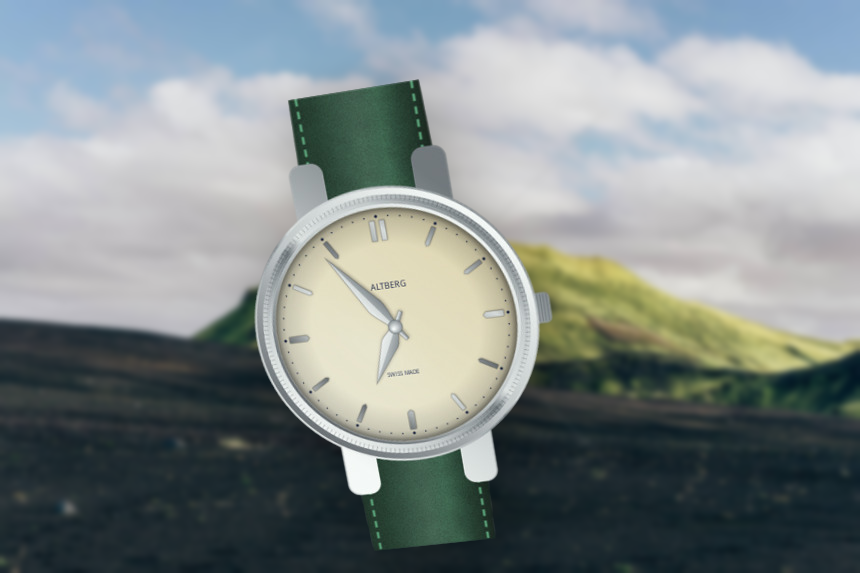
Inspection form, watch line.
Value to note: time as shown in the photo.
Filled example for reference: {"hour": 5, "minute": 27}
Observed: {"hour": 6, "minute": 54}
